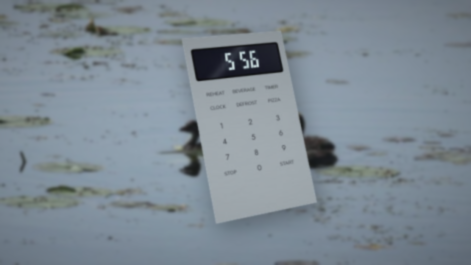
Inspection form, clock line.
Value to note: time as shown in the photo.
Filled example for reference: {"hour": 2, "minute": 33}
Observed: {"hour": 5, "minute": 56}
